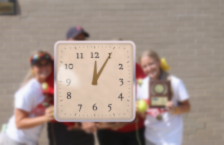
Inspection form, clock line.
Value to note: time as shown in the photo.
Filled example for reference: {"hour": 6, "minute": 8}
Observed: {"hour": 12, "minute": 5}
